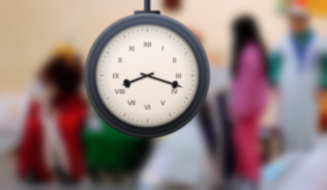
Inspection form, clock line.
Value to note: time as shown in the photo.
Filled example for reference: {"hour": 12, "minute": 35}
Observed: {"hour": 8, "minute": 18}
